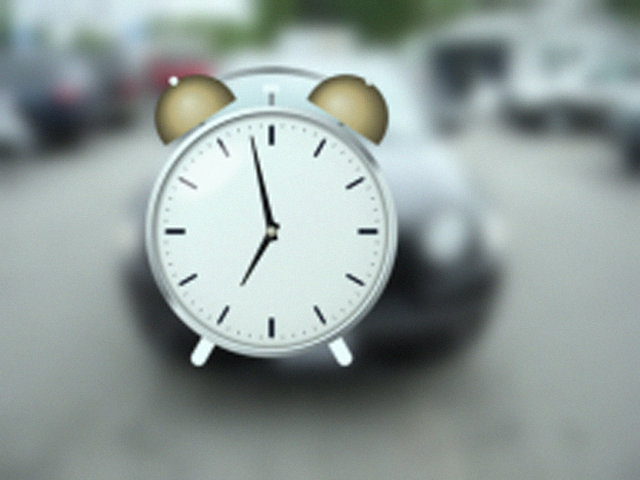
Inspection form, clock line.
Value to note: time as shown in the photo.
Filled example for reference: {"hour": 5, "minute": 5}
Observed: {"hour": 6, "minute": 58}
